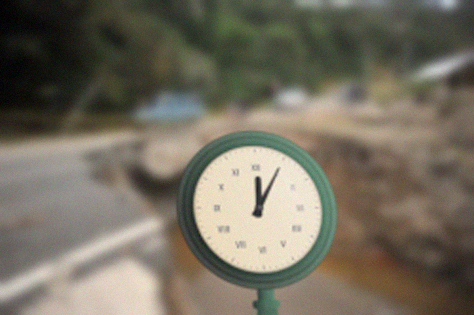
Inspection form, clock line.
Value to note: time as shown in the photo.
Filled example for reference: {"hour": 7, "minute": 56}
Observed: {"hour": 12, "minute": 5}
